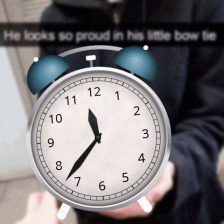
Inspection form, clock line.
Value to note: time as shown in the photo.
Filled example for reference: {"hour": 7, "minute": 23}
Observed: {"hour": 11, "minute": 37}
